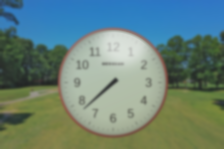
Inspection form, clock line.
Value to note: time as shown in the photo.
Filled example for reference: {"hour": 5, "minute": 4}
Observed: {"hour": 7, "minute": 38}
